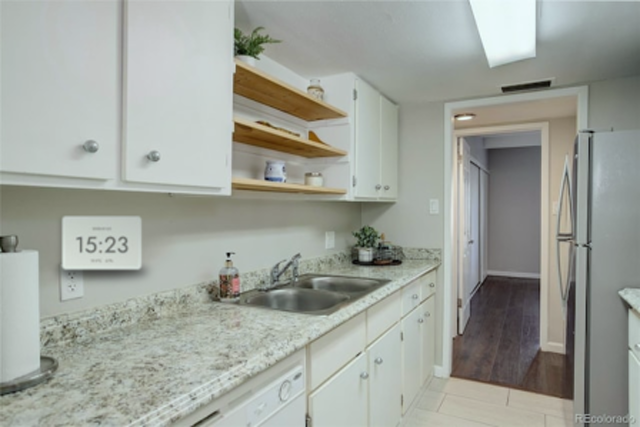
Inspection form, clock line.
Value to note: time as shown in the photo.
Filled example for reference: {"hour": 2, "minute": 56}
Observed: {"hour": 15, "minute": 23}
